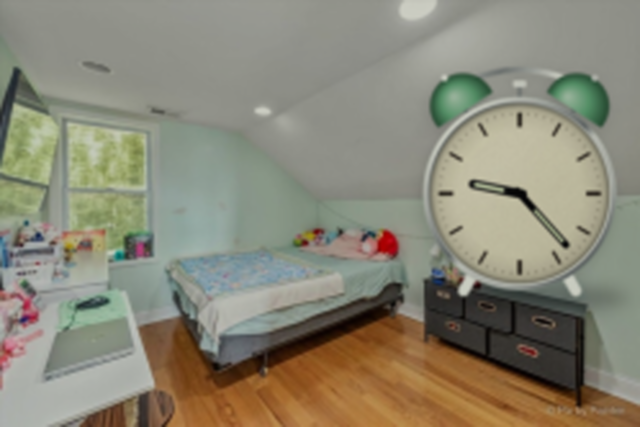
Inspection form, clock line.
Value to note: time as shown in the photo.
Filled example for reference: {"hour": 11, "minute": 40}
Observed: {"hour": 9, "minute": 23}
